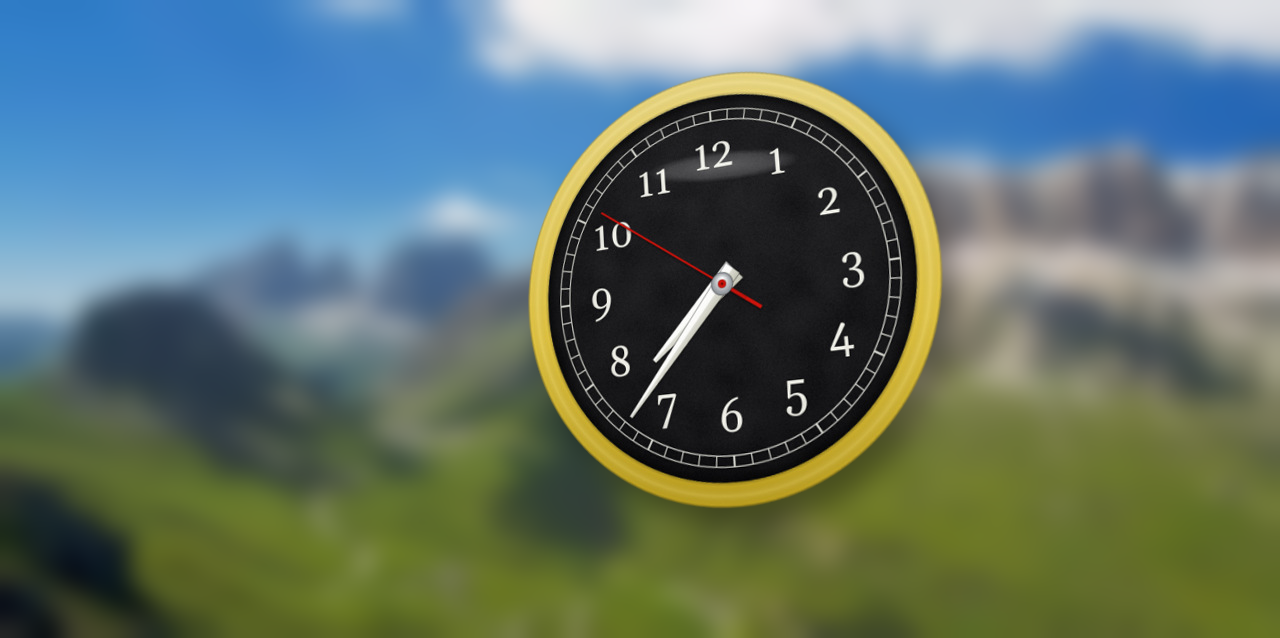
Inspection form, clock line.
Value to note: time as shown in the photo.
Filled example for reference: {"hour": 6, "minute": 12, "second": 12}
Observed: {"hour": 7, "minute": 36, "second": 51}
